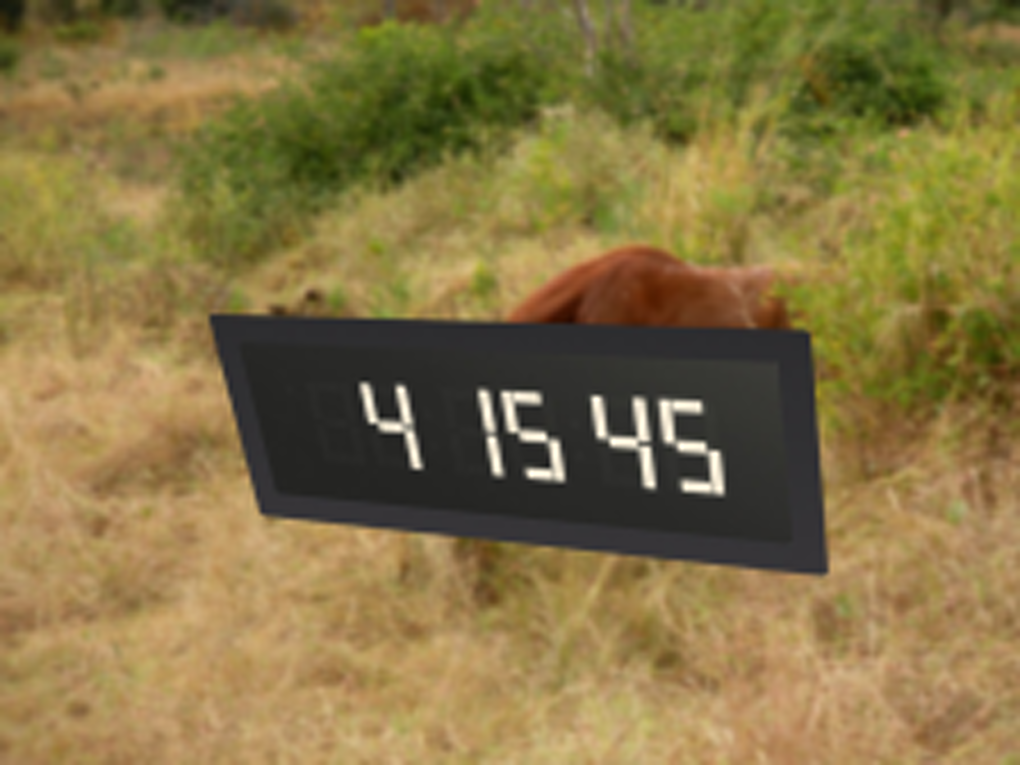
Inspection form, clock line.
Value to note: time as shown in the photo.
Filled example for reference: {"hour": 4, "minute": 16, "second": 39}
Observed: {"hour": 4, "minute": 15, "second": 45}
